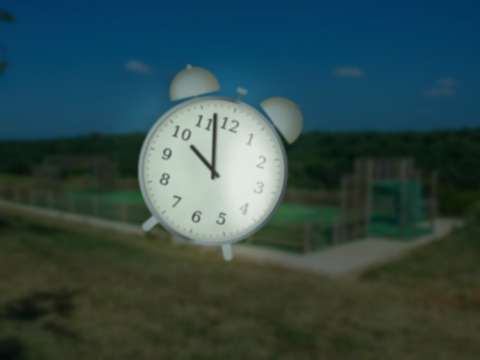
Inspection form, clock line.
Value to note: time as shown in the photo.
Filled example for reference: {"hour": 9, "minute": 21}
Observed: {"hour": 9, "minute": 57}
